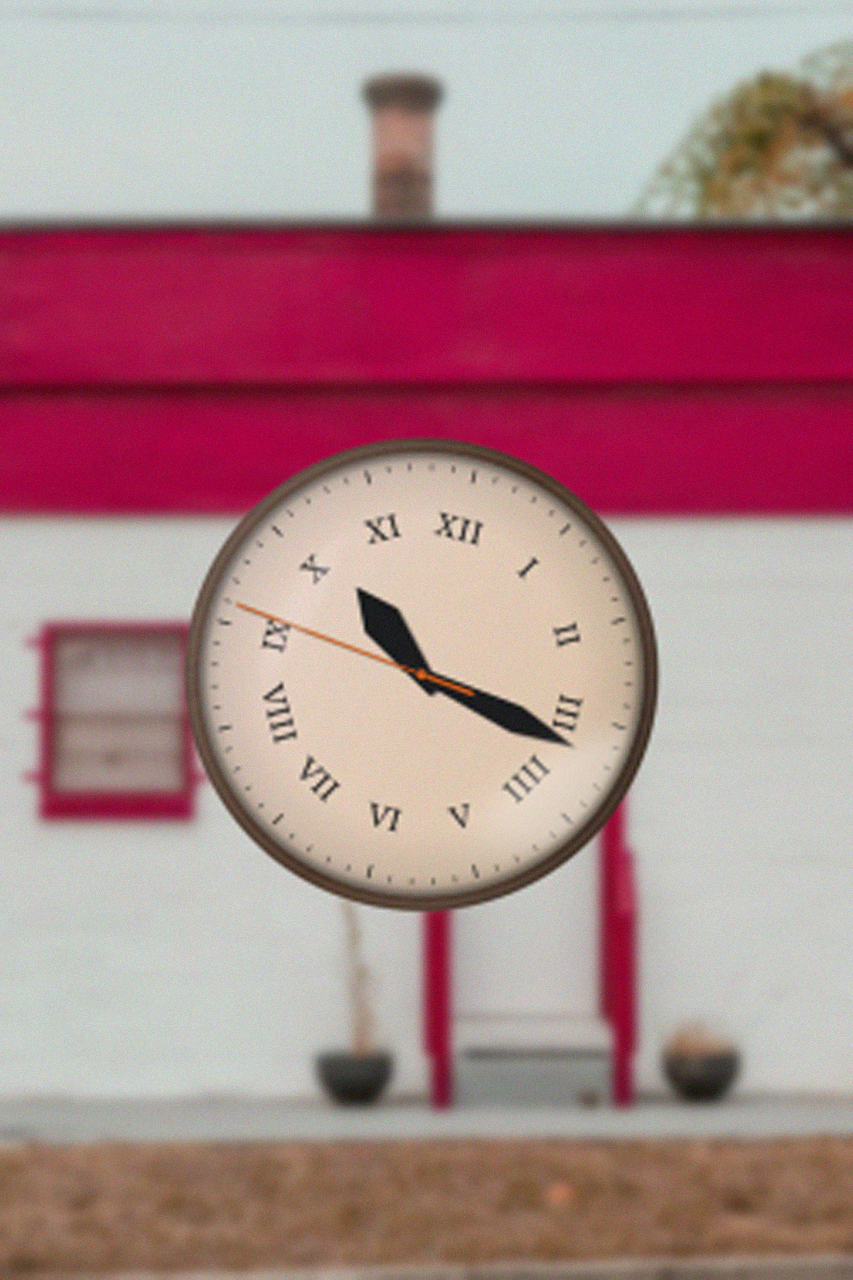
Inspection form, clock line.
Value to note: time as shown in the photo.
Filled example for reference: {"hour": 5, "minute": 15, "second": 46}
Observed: {"hour": 10, "minute": 16, "second": 46}
